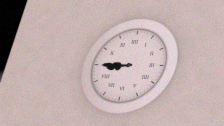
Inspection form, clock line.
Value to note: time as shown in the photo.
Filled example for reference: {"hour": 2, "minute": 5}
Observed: {"hour": 8, "minute": 45}
